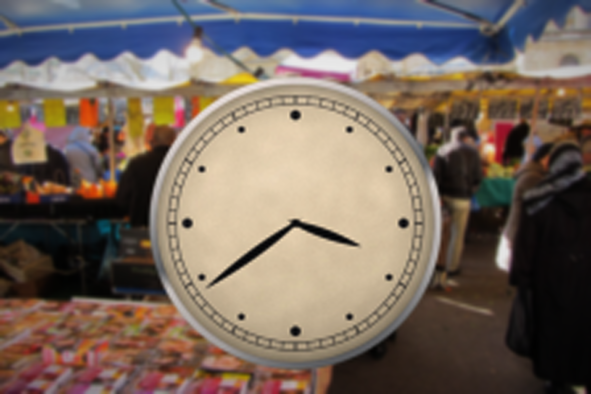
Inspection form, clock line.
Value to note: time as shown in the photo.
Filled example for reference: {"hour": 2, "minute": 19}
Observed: {"hour": 3, "minute": 39}
